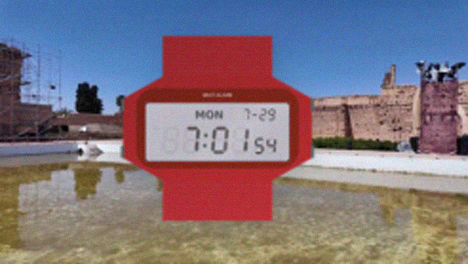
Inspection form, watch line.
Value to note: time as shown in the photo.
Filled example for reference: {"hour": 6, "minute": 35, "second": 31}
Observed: {"hour": 7, "minute": 1, "second": 54}
